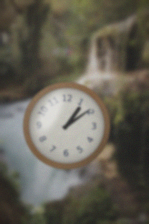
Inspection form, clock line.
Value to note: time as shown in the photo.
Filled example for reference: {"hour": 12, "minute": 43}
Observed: {"hour": 1, "minute": 9}
